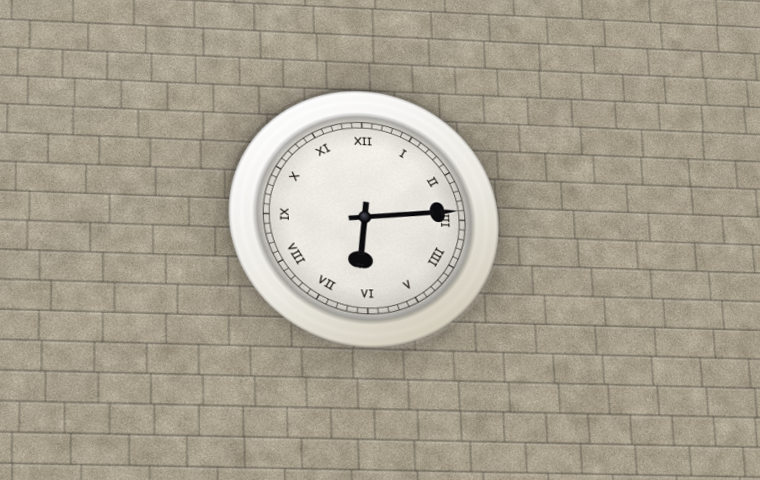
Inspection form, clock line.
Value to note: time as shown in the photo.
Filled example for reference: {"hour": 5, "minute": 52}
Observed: {"hour": 6, "minute": 14}
